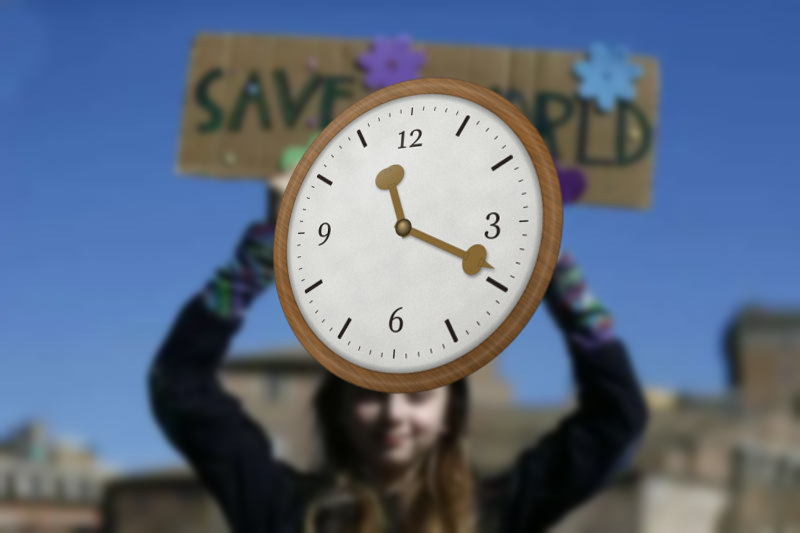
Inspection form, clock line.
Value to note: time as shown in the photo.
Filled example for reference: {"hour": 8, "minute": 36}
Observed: {"hour": 11, "minute": 19}
